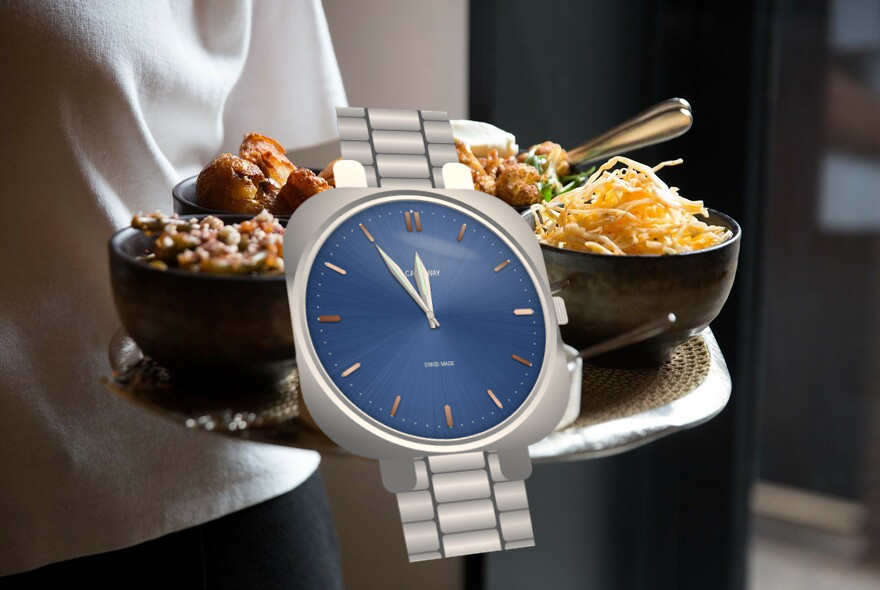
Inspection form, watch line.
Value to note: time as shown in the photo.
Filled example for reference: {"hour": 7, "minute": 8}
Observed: {"hour": 11, "minute": 55}
